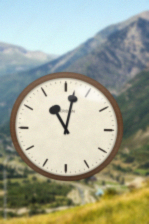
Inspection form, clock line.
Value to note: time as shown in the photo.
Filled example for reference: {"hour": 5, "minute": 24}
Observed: {"hour": 11, "minute": 2}
